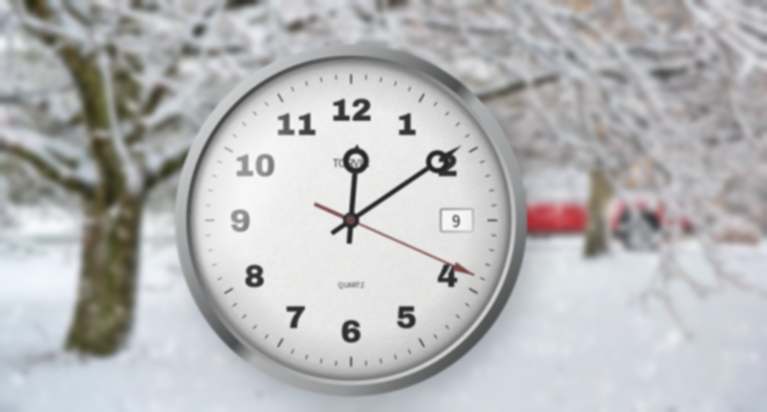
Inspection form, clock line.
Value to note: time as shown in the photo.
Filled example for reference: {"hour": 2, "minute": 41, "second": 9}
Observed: {"hour": 12, "minute": 9, "second": 19}
